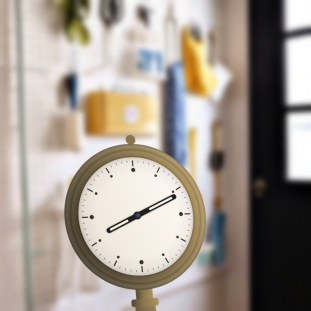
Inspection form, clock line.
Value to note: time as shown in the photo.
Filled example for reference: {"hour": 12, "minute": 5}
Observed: {"hour": 8, "minute": 11}
